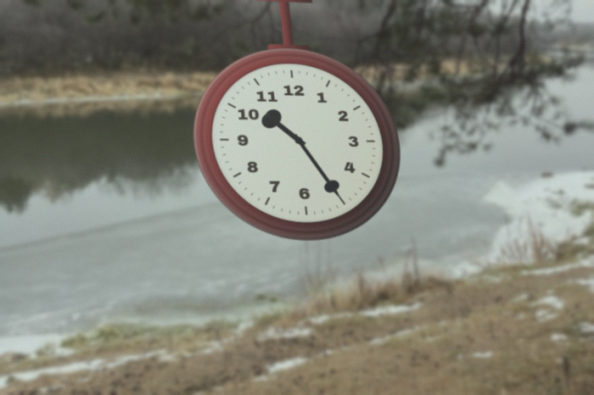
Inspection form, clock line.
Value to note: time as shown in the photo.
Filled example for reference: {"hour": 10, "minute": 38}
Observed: {"hour": 10, "minute": 25}
